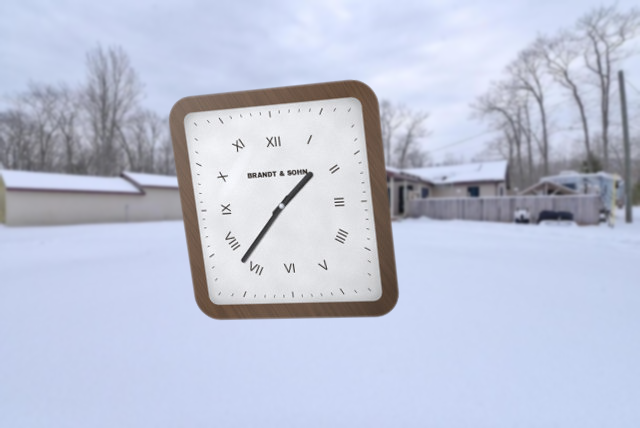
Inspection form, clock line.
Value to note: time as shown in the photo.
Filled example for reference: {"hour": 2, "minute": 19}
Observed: {"hour": 1, "minute": 37}
